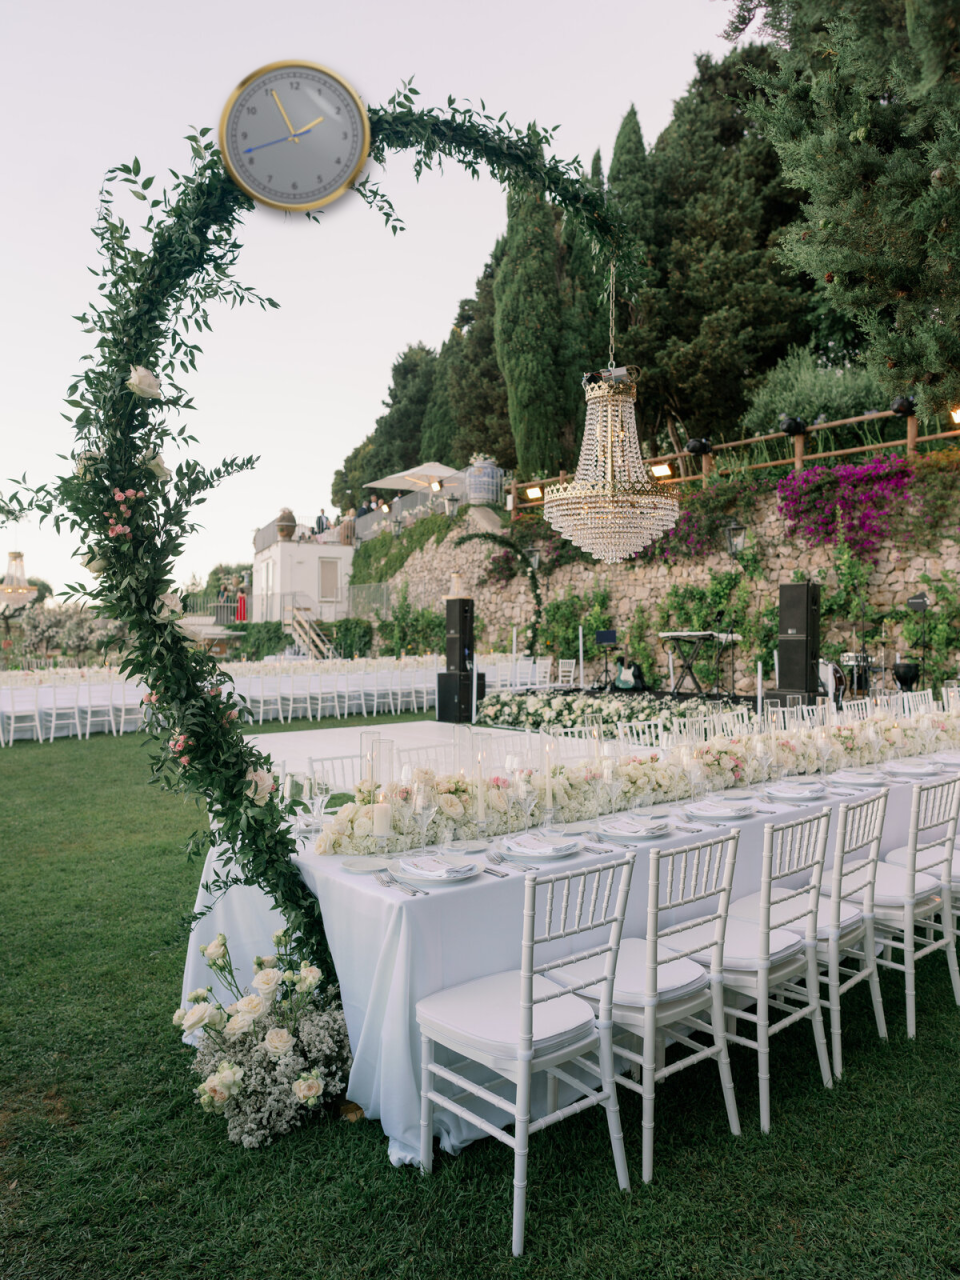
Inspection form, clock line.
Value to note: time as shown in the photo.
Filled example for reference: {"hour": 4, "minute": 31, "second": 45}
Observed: {"hour": 1, "minute": 55, "second": 42}
